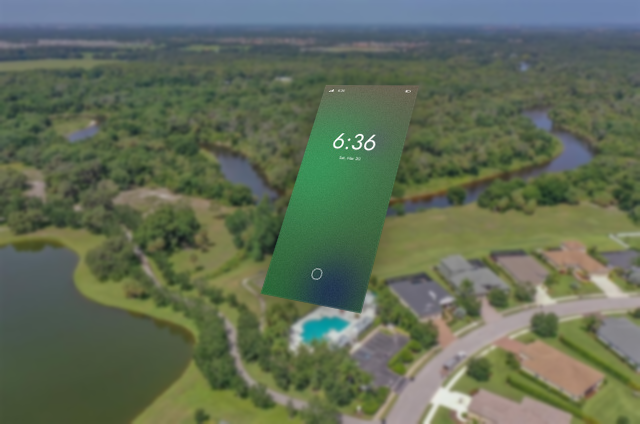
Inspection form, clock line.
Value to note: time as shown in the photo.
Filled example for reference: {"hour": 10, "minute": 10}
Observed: {"hour": 6, "minute": 36}
